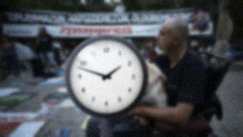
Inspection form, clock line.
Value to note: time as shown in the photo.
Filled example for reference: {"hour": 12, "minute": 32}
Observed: {"hour": 1, "minute": 48}
